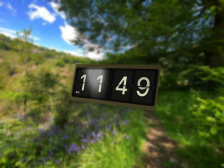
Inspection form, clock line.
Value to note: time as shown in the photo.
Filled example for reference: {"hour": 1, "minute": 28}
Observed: {"hour": 11, "minute": 49}
